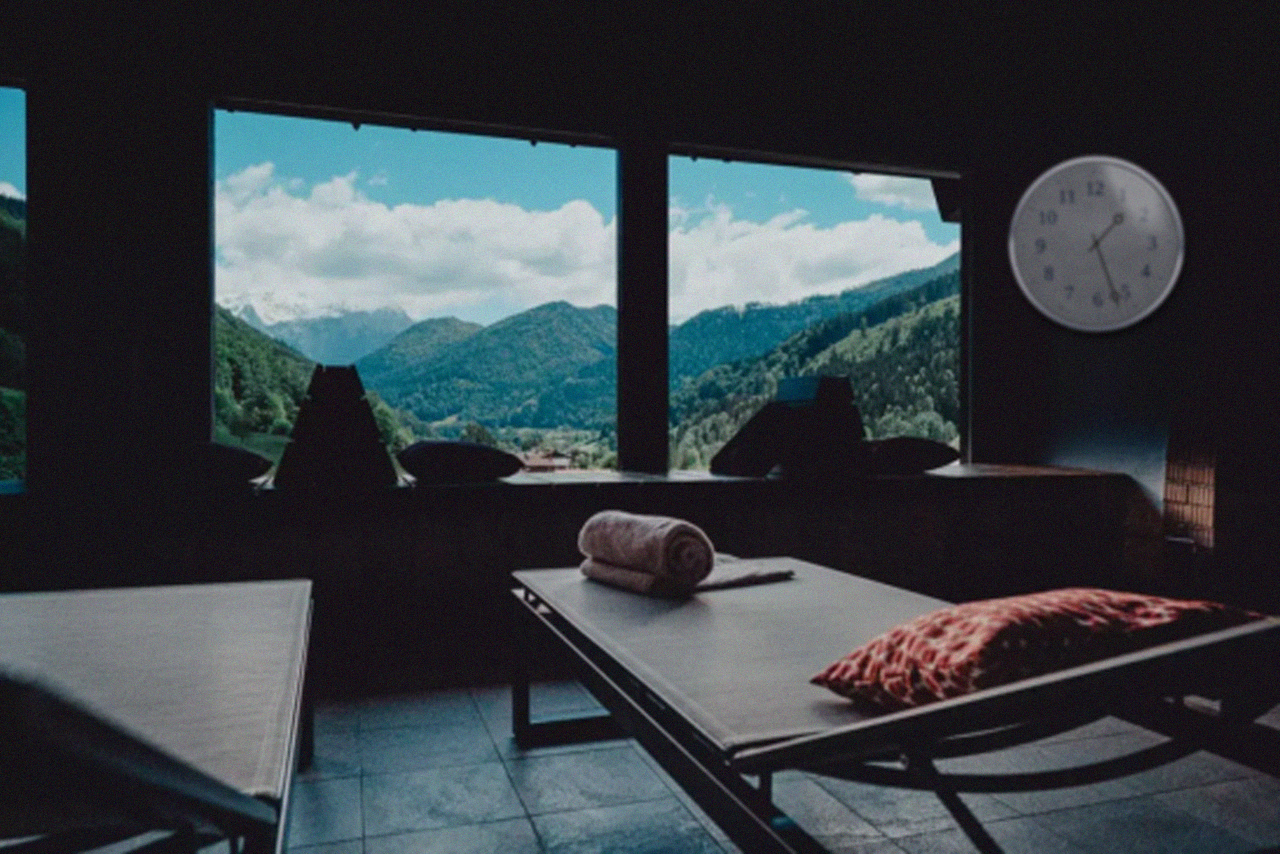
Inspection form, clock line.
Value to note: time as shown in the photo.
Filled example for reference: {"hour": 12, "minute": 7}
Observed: {"hour": 1, "minute": 27}
